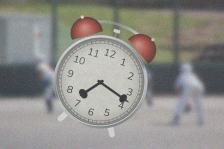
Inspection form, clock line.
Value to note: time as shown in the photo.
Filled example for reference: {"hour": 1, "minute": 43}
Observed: {"hour": 7, "minute": 18}
